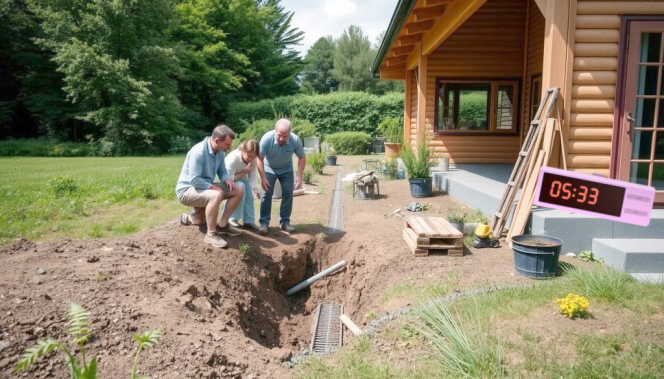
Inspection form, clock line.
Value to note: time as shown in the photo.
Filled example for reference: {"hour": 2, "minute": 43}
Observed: {"hour": 5, "minute": 33}
